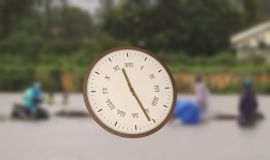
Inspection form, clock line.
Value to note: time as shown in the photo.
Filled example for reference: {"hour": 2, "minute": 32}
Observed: {"hour": 11, "minute": 26}
